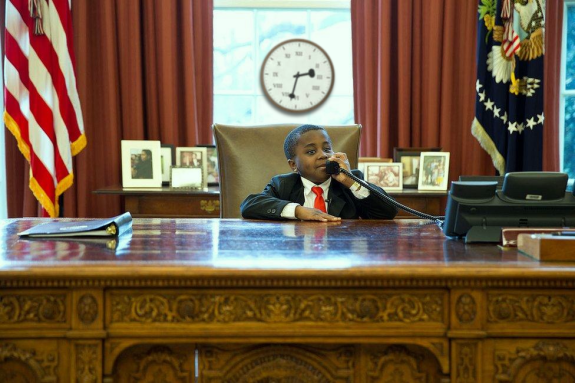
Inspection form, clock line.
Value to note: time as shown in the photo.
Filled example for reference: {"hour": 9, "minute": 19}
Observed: {"hour": 2, "minute": 32}
